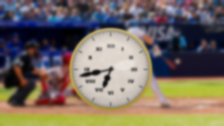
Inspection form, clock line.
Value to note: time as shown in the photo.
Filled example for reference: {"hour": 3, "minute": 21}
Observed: {"hour": 6, "minute": 43}
